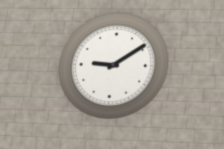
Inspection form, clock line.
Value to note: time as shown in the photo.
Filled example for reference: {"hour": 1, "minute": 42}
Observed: {"hour": 9, "minute": 9}
